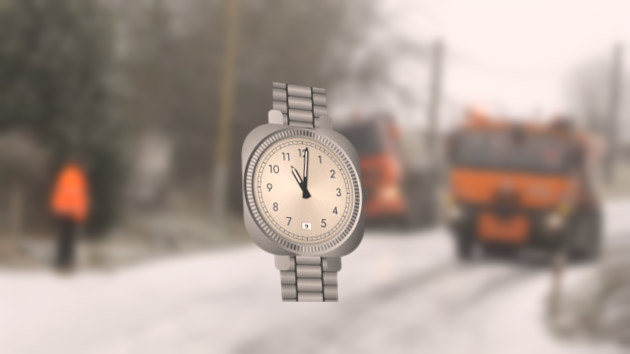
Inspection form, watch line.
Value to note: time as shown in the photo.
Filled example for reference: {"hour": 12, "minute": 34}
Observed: {"hour": 11, "minute": 1}
